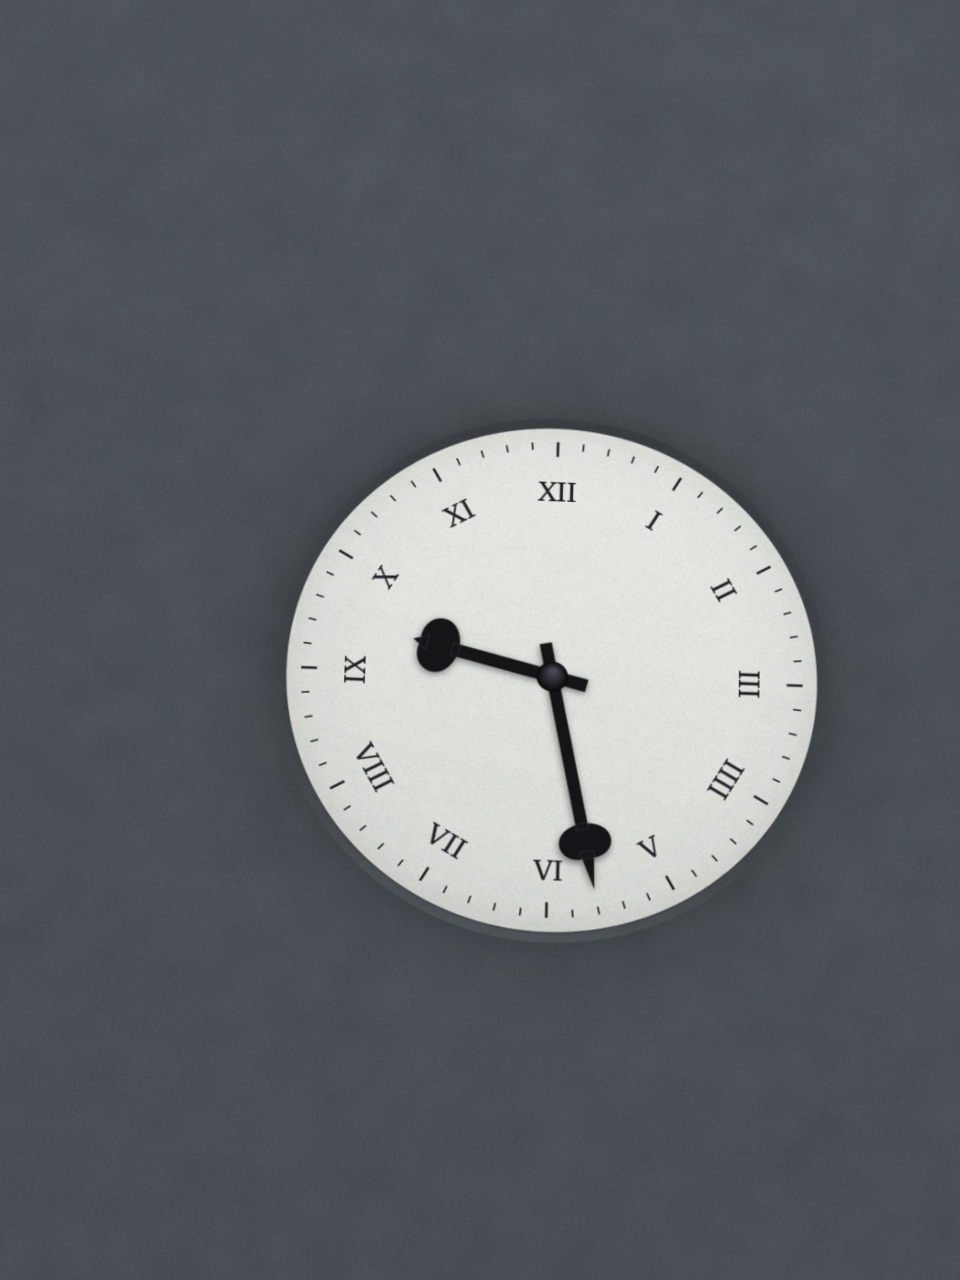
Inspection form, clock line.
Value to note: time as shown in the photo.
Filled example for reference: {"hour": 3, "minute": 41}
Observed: {"hour": 9, "minute": 28}
